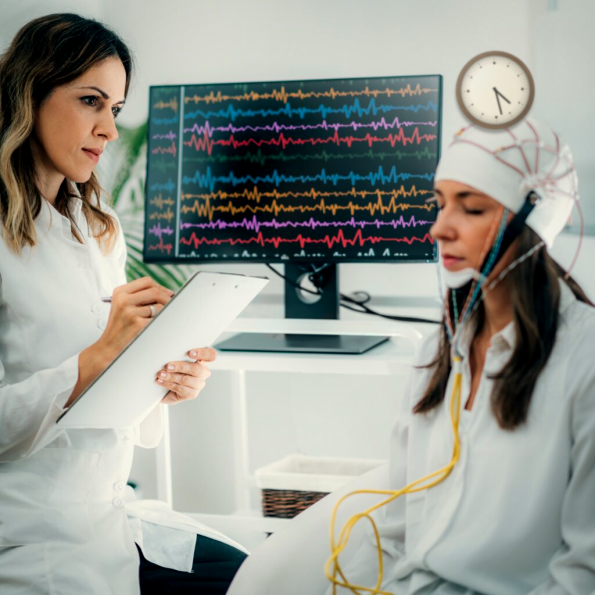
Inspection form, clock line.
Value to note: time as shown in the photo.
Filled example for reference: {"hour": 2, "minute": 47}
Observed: {"hour": 4, "minute": 28}
